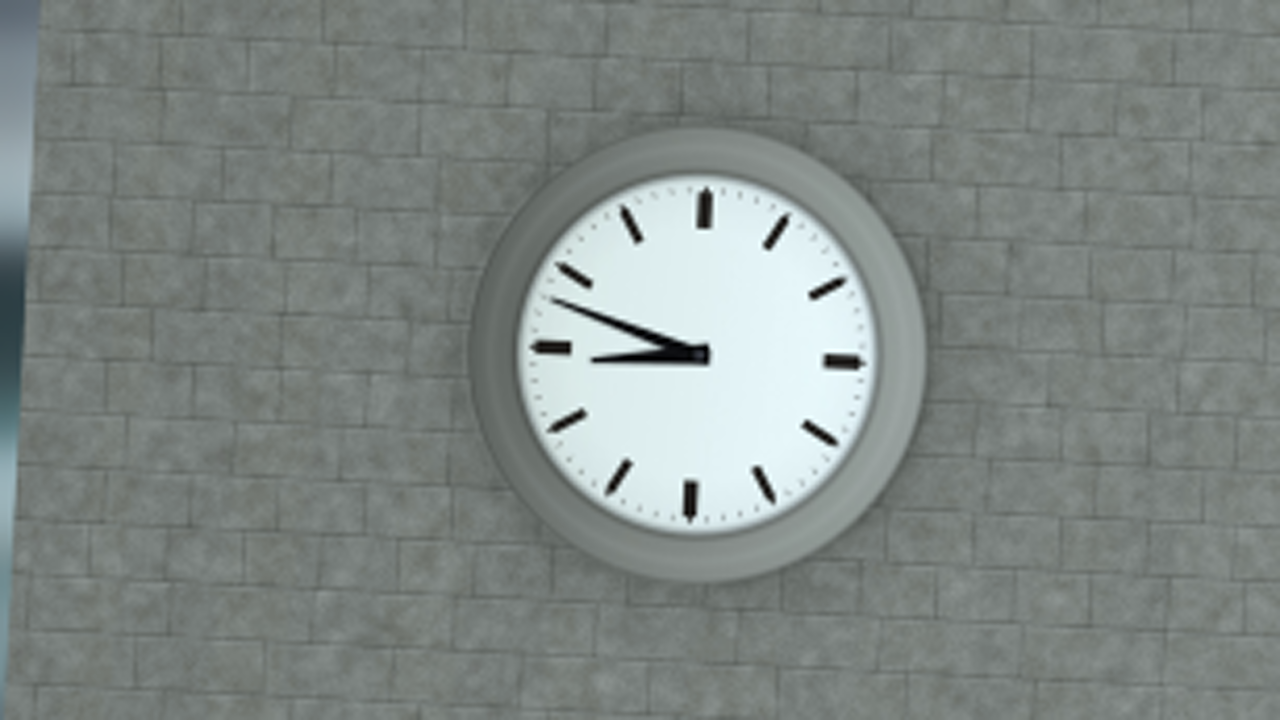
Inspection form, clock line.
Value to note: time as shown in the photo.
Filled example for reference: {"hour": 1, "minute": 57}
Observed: {"hour": 8, "minute": 48}
